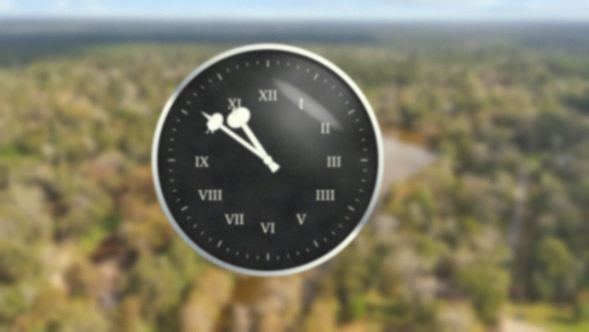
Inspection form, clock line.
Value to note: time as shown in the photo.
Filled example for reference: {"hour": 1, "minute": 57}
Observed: {"hour": 10, "minute": 51}
